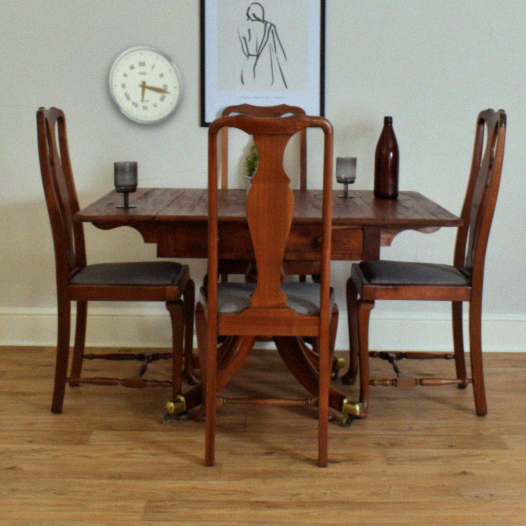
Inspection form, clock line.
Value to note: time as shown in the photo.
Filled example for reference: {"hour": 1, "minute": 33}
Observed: {"hour": 6, "minute": 17}
